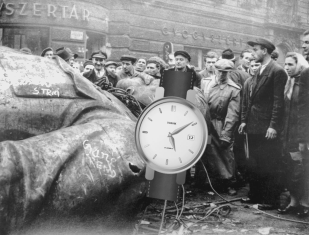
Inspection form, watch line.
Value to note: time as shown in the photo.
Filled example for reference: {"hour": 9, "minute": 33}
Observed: {"hour": 5, "minute": 9}
